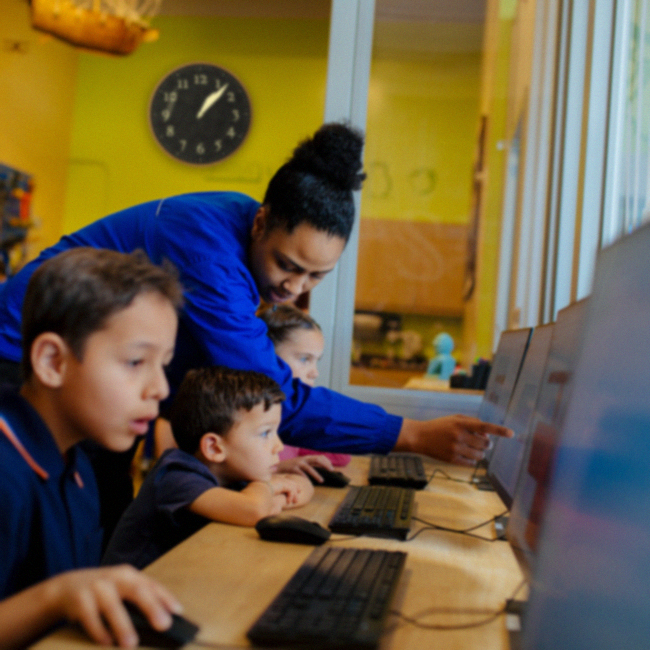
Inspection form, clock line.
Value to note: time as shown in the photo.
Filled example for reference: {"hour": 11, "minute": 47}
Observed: {"hour": 1, "minute": 7}
